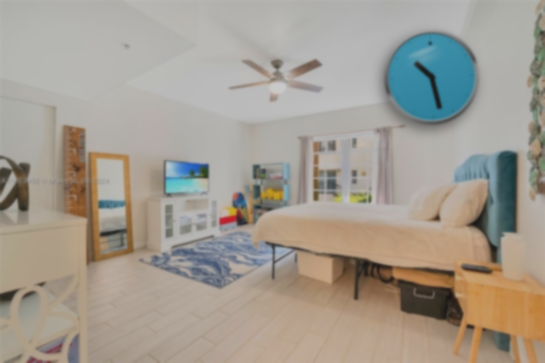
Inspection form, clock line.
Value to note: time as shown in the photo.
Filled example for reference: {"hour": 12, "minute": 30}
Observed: {"hour": 10, "minute": 28}
